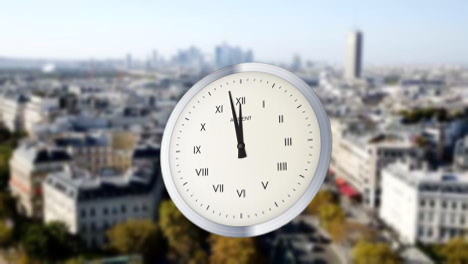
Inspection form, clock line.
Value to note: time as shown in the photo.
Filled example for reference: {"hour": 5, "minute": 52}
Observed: {"hour": 11, "minute": 58}
